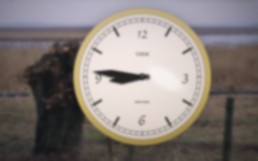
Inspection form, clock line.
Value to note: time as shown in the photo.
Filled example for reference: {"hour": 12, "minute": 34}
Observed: {"hour": 8, "minute": 46}
